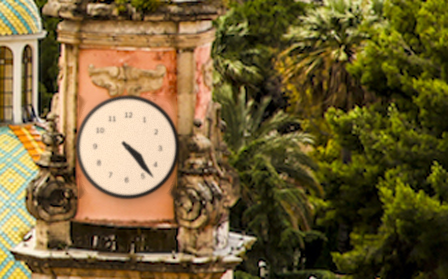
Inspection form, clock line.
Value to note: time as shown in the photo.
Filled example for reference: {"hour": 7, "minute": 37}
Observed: {"hour": 4, "minute": 23}
